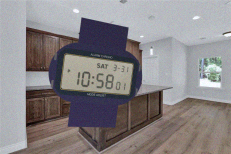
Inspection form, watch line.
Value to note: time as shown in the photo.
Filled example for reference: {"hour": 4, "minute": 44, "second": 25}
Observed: {"hour": 10, "minute": 58, "second": 1}
